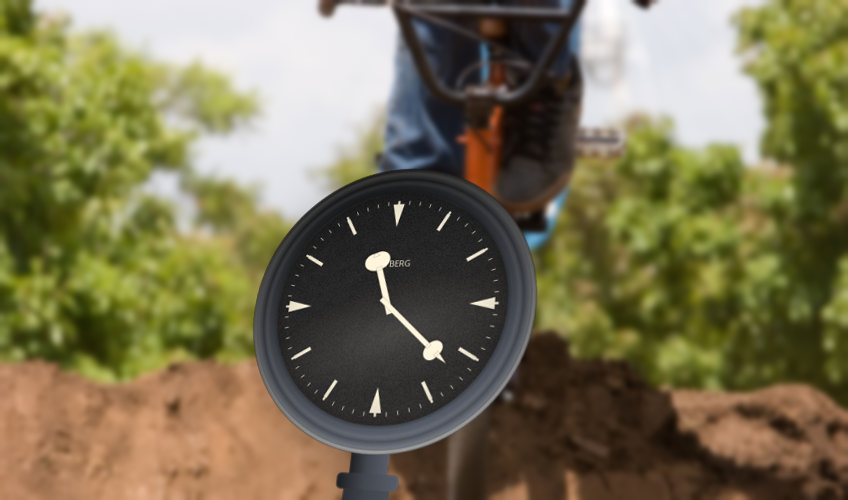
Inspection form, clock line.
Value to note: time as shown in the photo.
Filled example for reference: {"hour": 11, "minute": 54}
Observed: {"hour": 11, "minute": 22}
